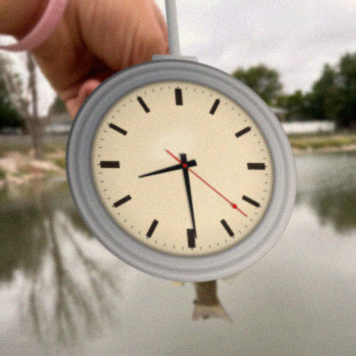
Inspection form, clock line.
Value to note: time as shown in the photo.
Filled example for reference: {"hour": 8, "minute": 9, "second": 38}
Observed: {"hour": 8, "minute": 29, "second": 22}
